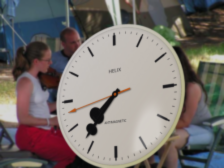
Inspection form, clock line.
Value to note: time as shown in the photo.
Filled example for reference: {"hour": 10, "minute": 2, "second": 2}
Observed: {"hour": 7, "minute": 36, "second": 43}
